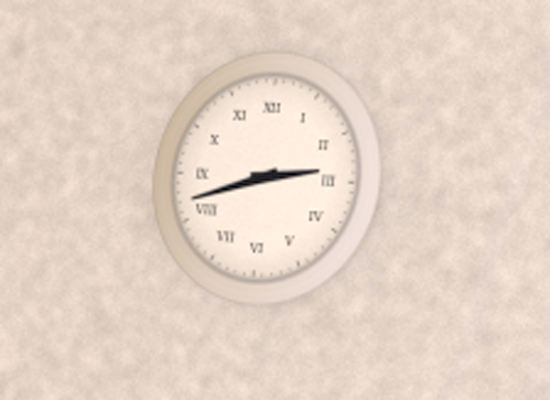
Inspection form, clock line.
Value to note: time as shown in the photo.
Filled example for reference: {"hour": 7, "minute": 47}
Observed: {"hour": 2, "minute": 42}
